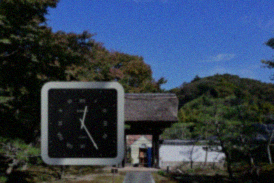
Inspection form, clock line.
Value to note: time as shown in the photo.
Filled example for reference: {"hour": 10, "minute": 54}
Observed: {"hour": 12, "minute": 25}
